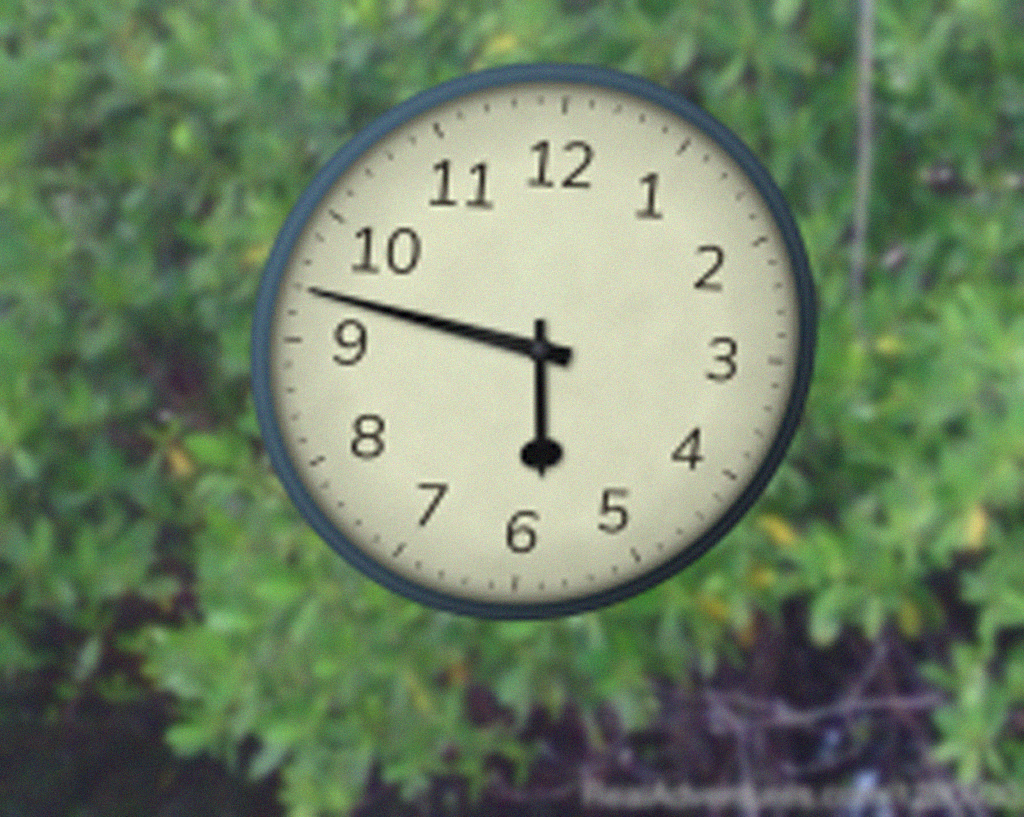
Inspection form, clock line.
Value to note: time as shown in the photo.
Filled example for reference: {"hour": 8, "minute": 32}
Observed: {"hour": 5, "minute": 47}
